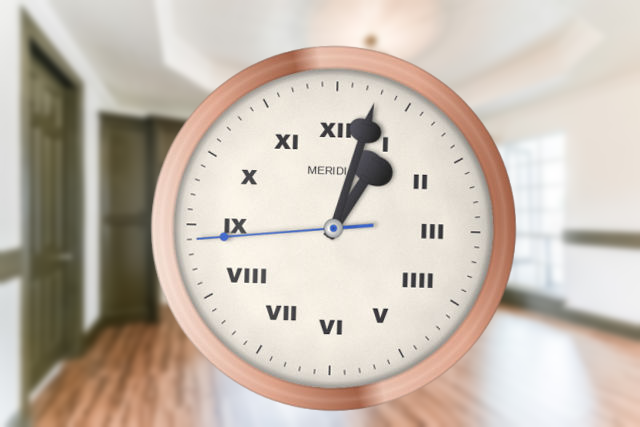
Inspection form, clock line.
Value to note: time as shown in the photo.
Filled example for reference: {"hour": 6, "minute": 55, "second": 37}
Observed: {"hour": 1, "minute": 2, "second": 44}
